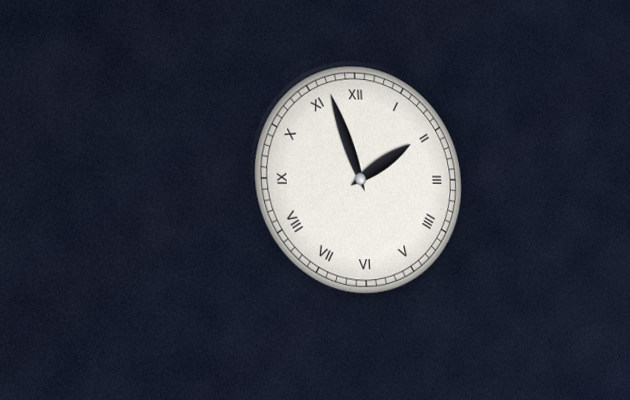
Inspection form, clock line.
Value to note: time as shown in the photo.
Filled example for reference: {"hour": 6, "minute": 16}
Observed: {"hour": 1, "minute": 57}
